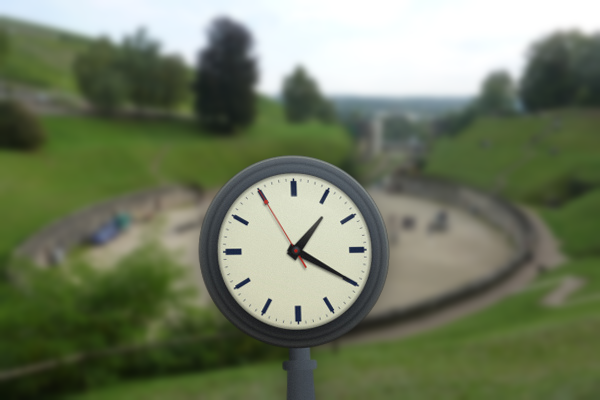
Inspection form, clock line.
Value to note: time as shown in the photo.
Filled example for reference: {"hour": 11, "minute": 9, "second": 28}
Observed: {"hour": 1, "minute": 19, "second": 55}
